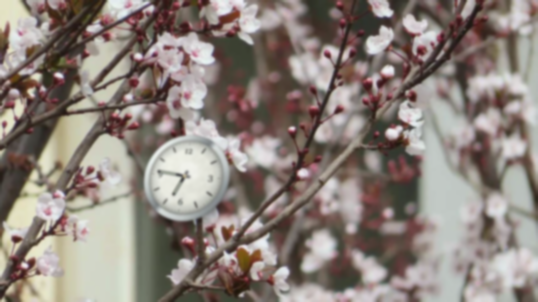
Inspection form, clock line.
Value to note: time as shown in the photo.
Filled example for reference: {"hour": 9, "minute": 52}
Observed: {"hour": 6, "minute": 46}
